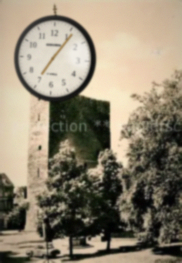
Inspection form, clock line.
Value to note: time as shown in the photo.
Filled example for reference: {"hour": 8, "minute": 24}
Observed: {"hour": 7, "minute": 6}
